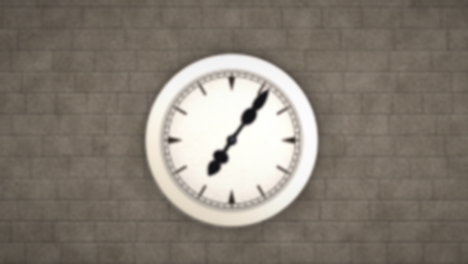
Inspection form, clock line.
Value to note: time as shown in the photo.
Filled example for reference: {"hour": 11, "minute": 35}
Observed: {"hour": 7, "minute": 6}
